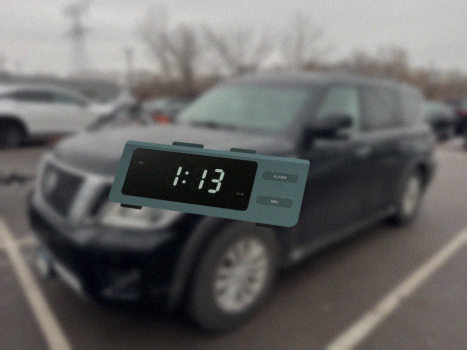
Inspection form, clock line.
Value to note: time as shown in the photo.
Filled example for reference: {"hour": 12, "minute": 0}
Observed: {"hour": 1, "minute": 13}
